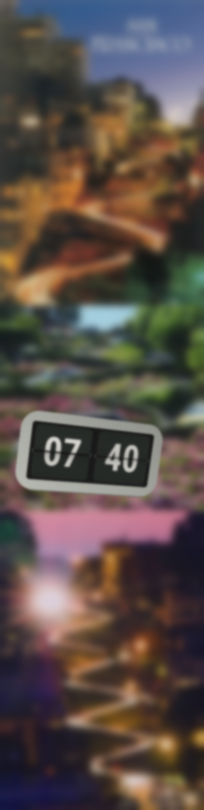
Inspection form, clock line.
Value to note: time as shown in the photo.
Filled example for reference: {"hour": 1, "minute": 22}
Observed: {"hour": 7, "minute": 40}
